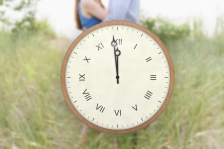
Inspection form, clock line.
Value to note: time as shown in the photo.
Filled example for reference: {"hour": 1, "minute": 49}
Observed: {"hour": 11, "minute": 59}
